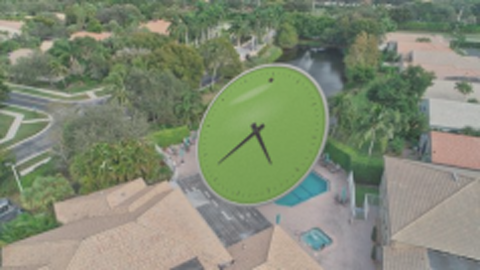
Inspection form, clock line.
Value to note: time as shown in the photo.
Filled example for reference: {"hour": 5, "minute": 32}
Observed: {"hour": 4, "minute": 37}
